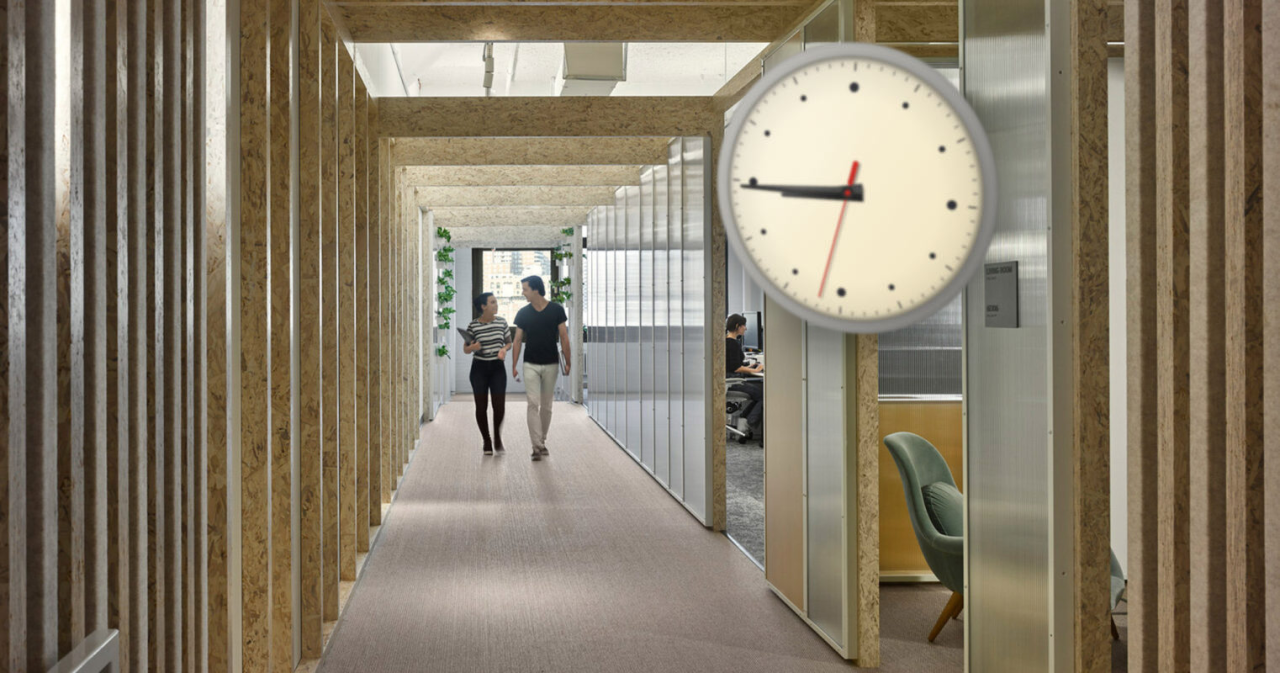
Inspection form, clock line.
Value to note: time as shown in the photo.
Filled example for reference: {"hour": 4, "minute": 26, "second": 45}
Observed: {"hour": 8, "minute": 44, "second": 32}
